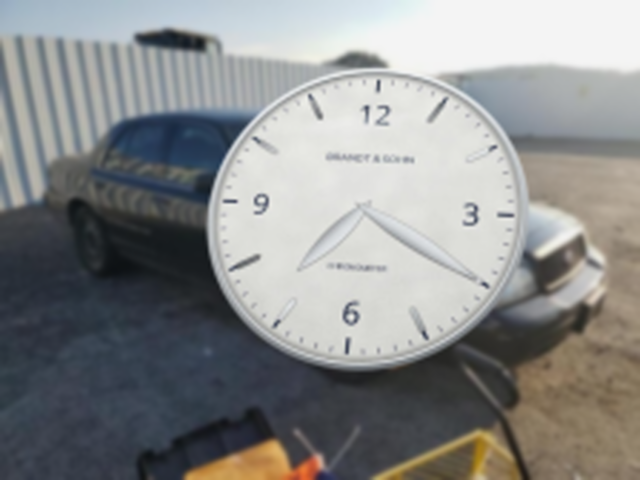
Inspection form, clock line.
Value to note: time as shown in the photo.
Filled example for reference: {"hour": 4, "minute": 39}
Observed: {"hour": 7, "minute": 20}
